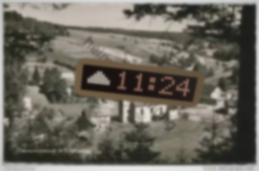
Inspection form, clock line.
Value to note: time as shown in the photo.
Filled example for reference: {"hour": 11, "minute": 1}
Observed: {"hour": 11, "minute": 24}
